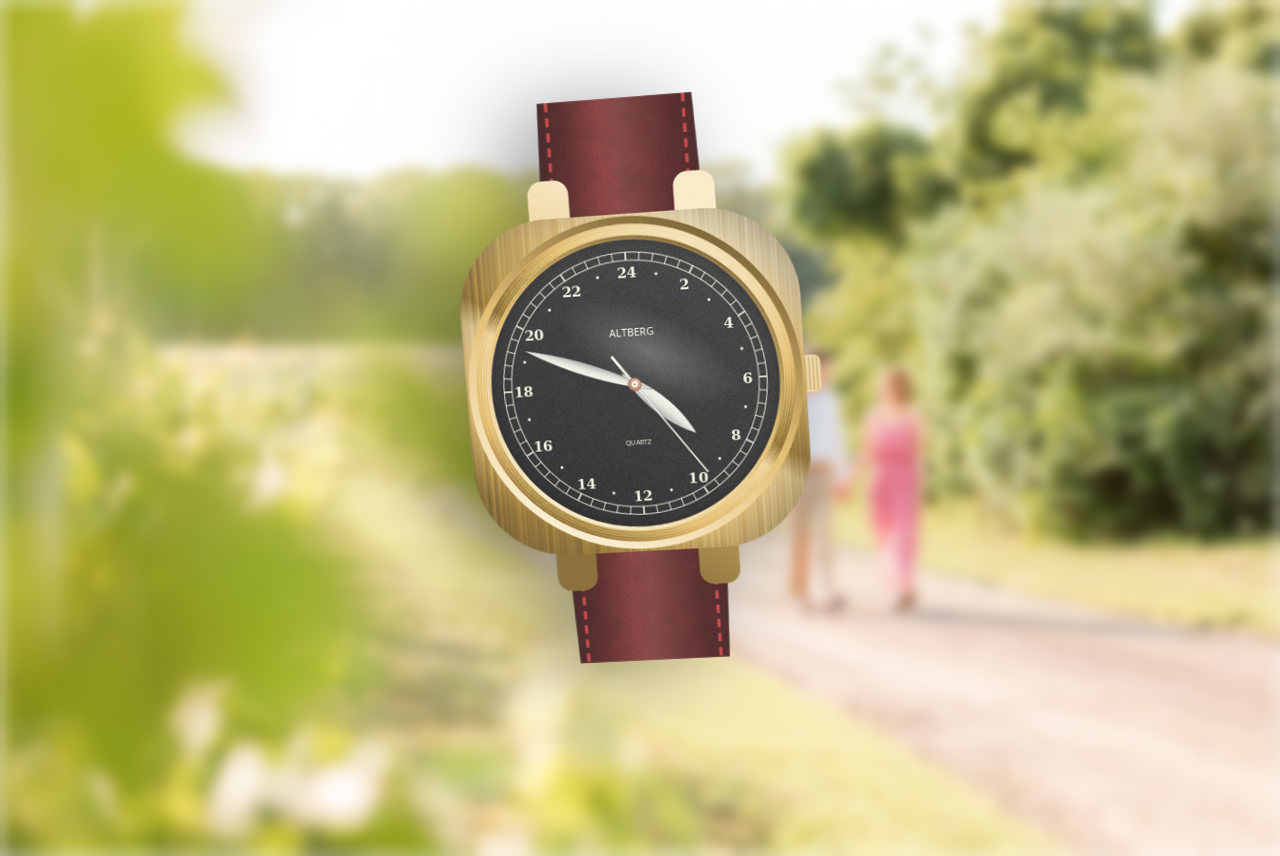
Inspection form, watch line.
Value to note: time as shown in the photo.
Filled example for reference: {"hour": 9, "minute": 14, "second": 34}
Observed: {"hour": 8, "minute": 48, "second": 24}
